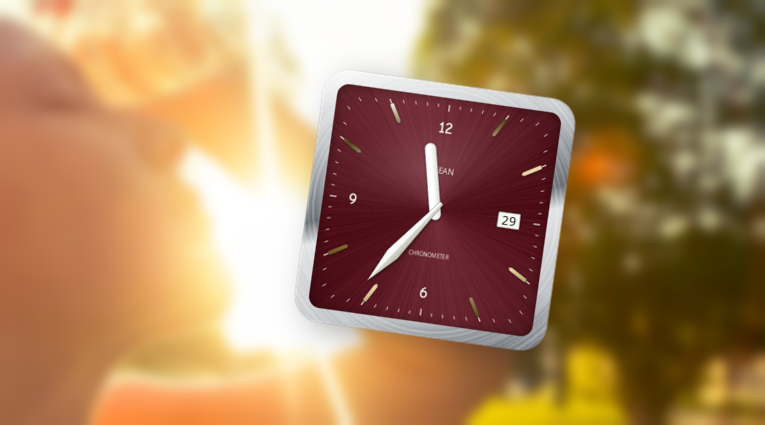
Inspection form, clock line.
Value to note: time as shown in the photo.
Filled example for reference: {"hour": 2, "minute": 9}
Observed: {"hour": 11, "minute": 36}
